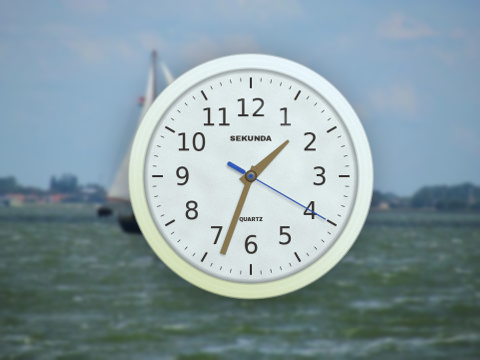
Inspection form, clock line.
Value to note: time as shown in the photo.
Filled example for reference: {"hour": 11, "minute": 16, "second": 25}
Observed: {"hour": 1, "minute": 33, "second": 20}
